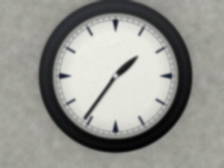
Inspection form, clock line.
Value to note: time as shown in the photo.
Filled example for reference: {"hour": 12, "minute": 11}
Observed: {"hour": 1, "minute": 36}
